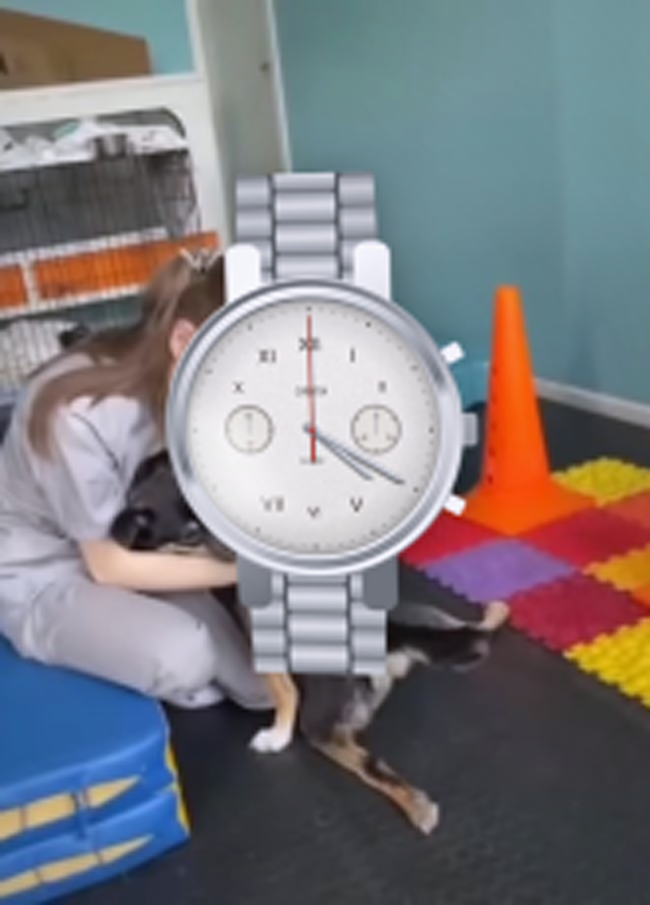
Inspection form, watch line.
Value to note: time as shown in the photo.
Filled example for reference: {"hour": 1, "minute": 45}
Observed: {"hour": 4, "minute": 20}
